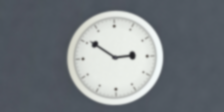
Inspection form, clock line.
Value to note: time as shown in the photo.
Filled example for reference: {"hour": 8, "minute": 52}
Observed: {"hour": 2, "minute": 51}
